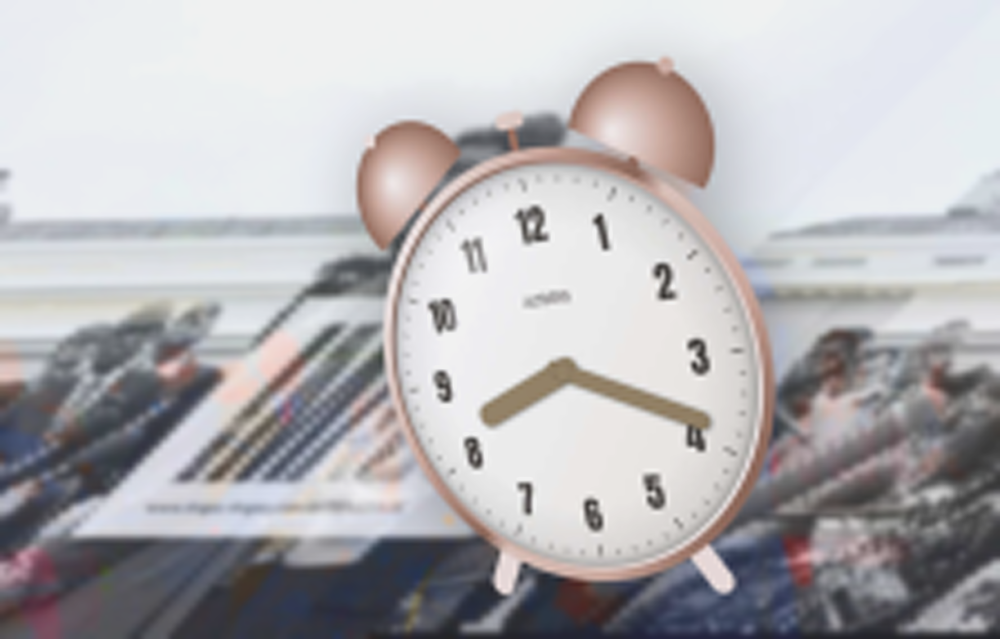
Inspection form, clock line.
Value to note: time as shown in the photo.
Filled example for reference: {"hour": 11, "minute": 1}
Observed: {"hour": 8, "minute": 19}
